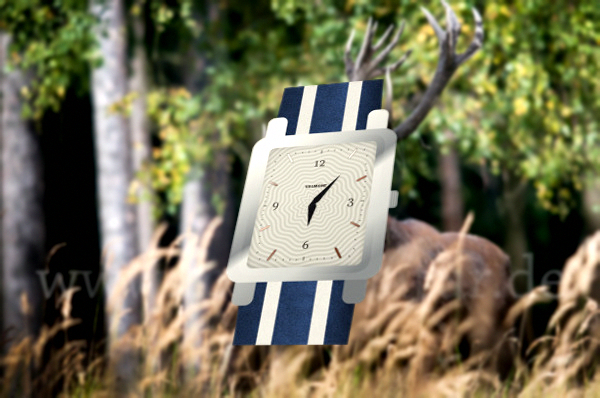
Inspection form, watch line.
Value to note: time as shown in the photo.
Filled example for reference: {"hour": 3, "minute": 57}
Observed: {"hour": 6, "minute": 6}
